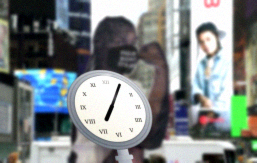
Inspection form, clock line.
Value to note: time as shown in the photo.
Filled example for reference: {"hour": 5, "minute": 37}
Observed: {"hour": 7, "minute": 5}
